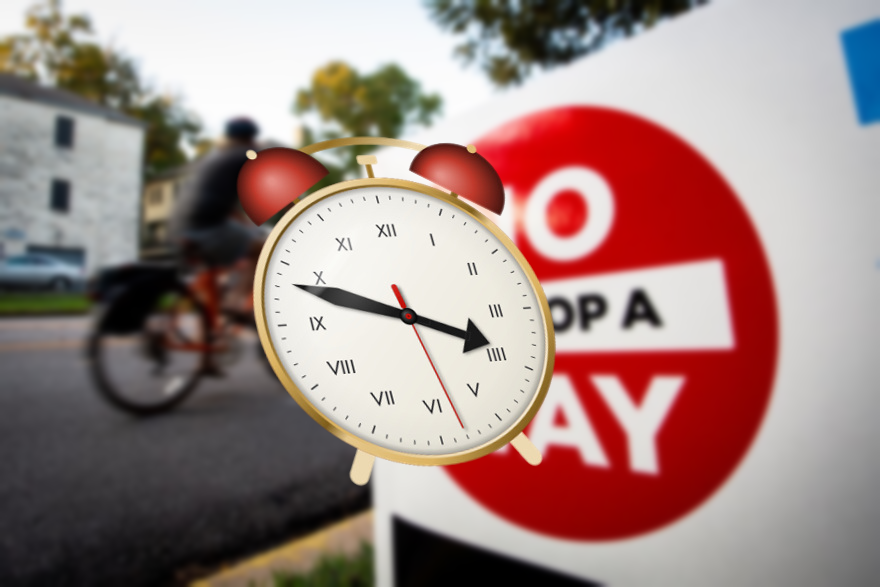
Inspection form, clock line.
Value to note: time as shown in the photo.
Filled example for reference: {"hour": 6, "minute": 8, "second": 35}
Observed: {"hour": 3, "minute": 48, "second": 28}
